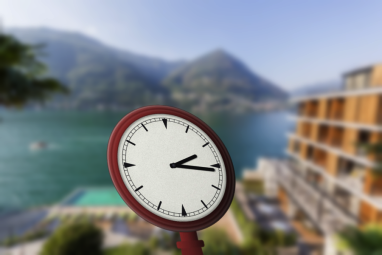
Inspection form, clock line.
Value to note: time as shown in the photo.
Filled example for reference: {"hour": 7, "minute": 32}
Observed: {"hour": 2, "minute": 16}
